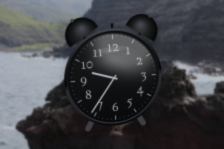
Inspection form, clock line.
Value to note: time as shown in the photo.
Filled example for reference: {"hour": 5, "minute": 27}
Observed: {"hour": 9, "minute": 36}
